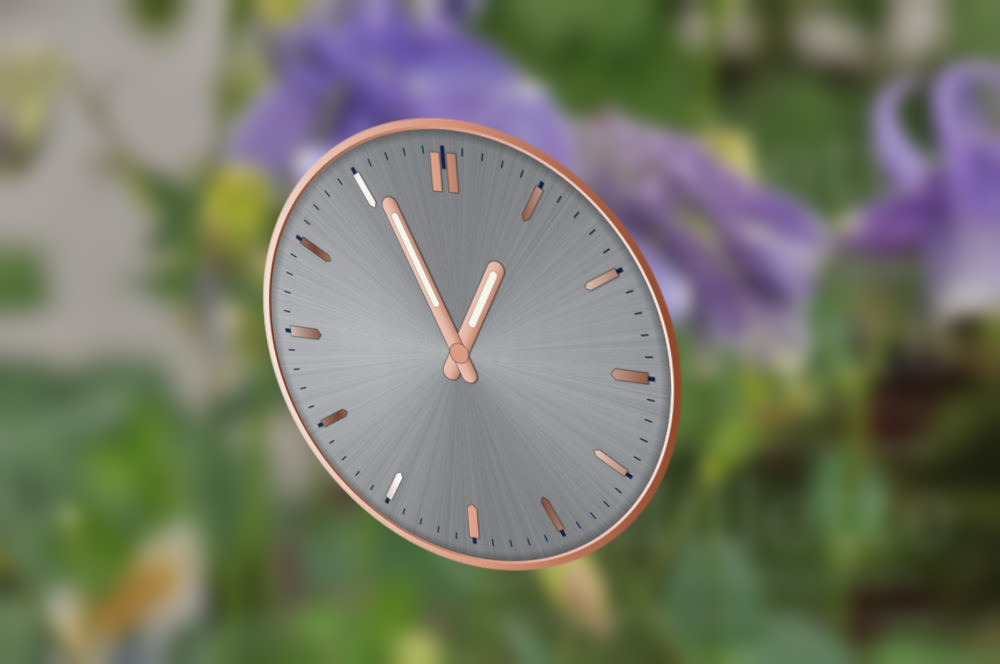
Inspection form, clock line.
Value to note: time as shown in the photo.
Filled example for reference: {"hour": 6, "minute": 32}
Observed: {"hour": 12, "minute": 56}
